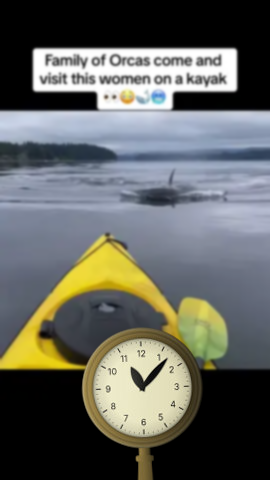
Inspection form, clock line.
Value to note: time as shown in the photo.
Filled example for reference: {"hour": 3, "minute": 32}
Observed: {"hour": 11, "minute": 7}
